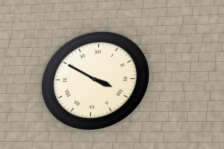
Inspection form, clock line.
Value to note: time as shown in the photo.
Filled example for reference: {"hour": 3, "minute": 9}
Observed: {"hour": 3, "minute": 50}
